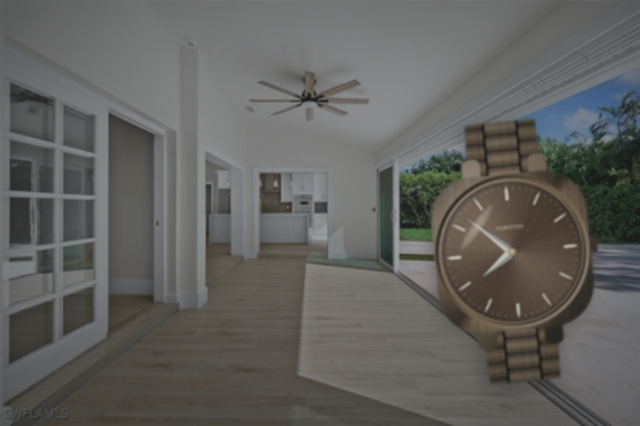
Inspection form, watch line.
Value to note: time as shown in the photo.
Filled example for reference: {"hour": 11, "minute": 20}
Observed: {"hour": 7, "minute": 52}
